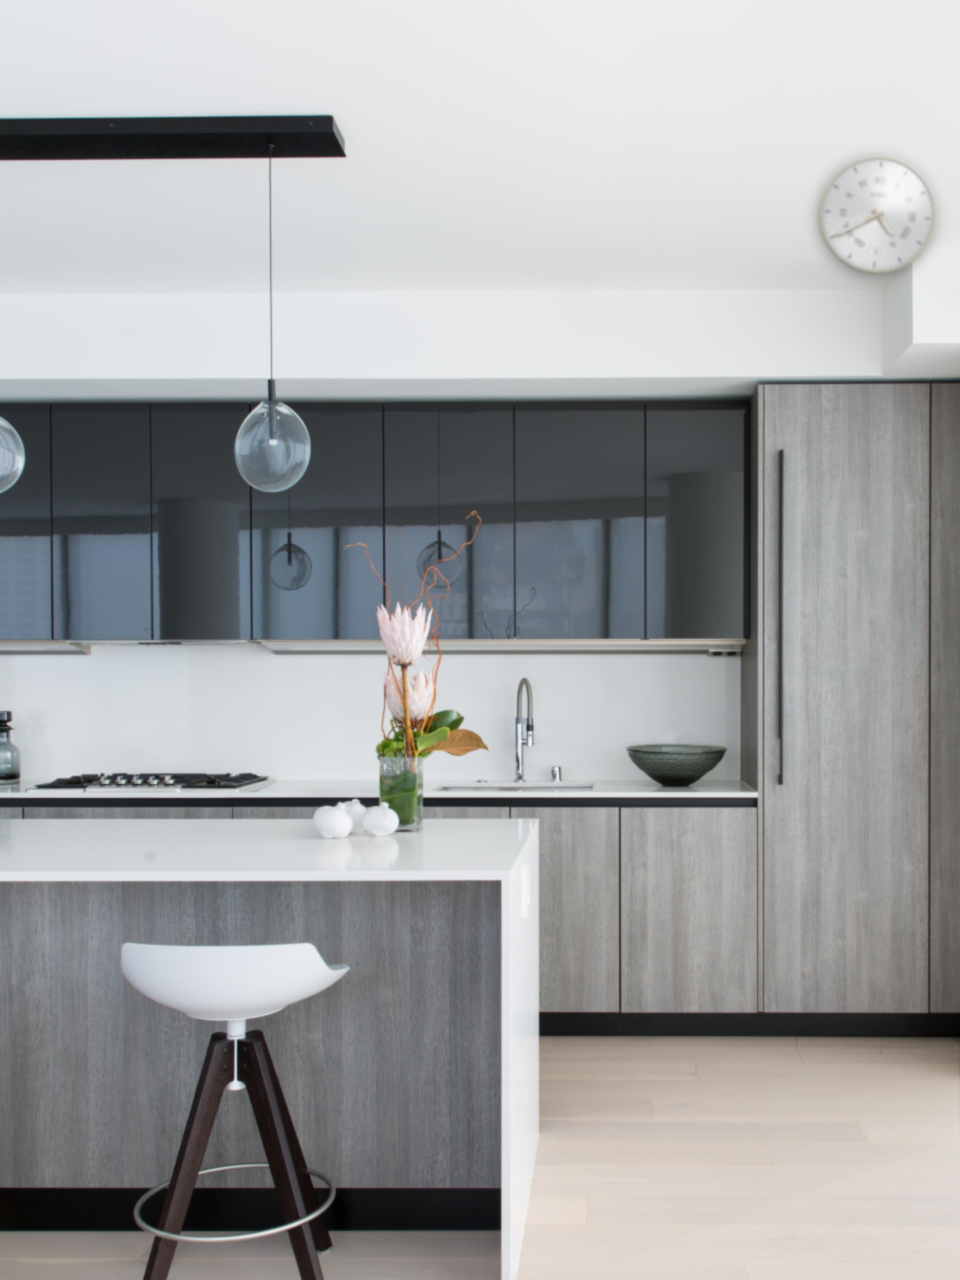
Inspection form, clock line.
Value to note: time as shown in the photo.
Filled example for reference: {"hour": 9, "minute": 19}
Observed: {"hour": 4, "minute": 40}
